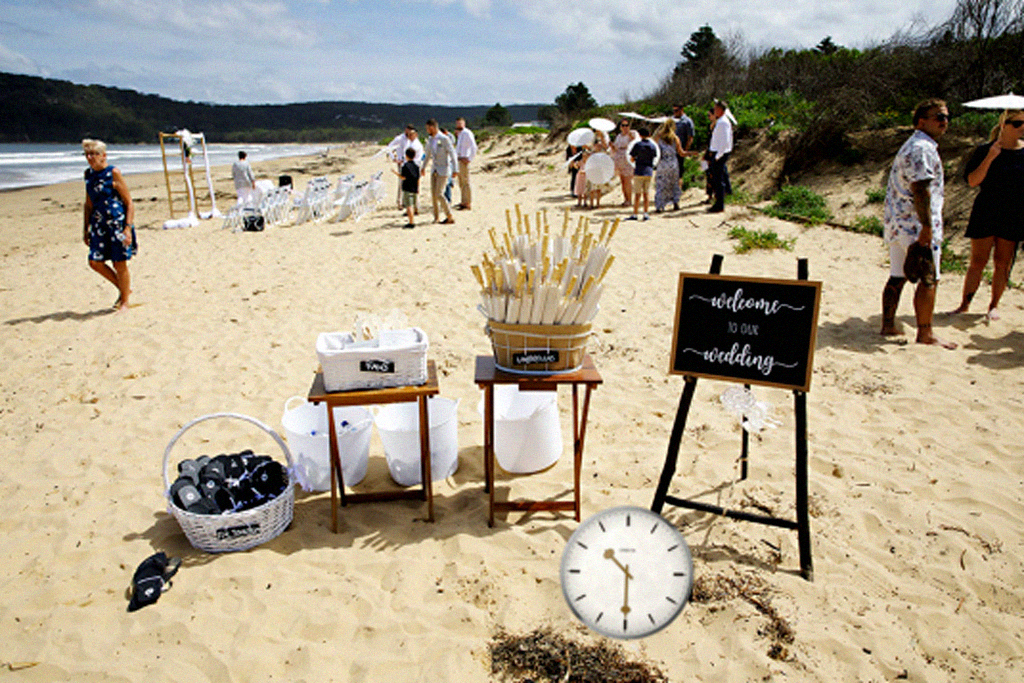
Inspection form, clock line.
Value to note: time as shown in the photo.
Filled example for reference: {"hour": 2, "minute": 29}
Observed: {"hour": 10, "minute": 30}
